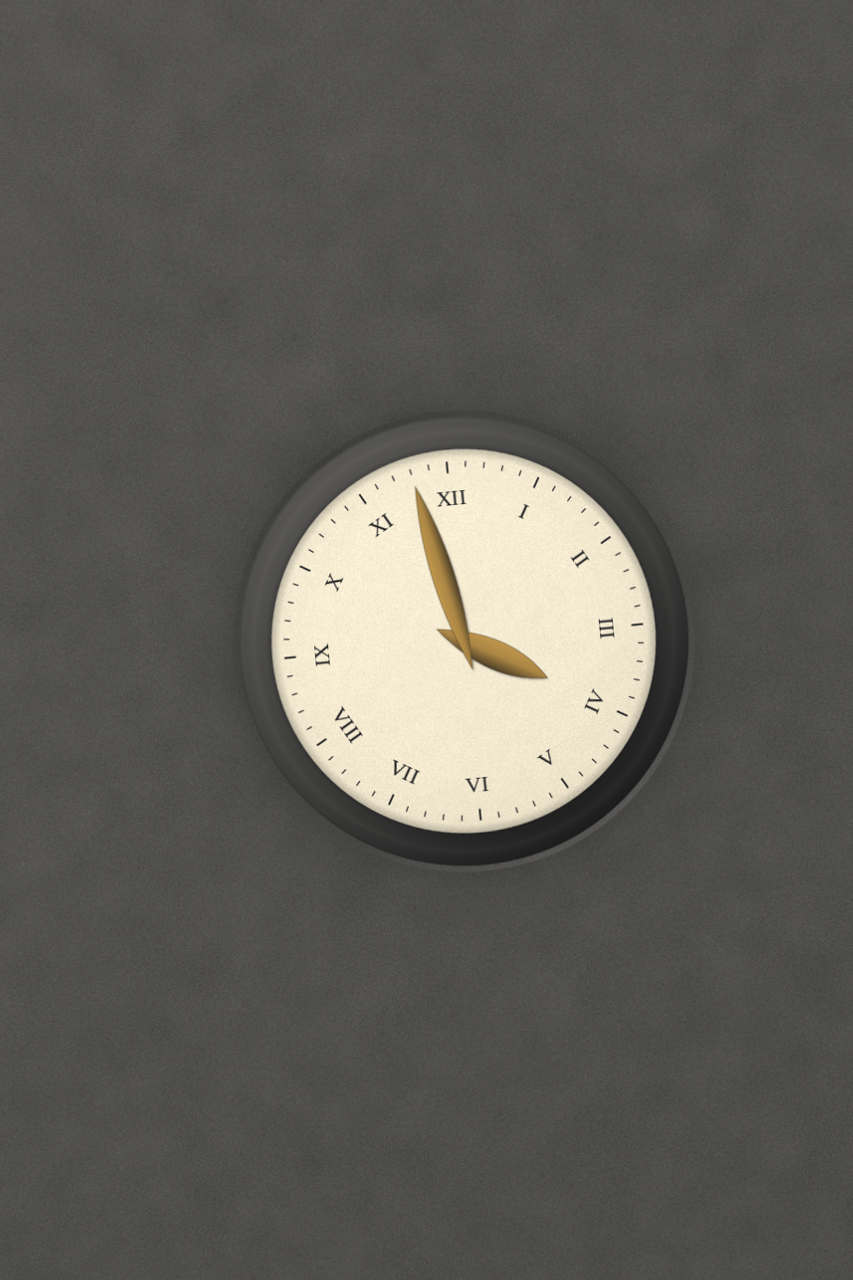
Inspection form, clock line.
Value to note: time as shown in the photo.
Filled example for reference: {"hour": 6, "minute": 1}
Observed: {"hour": 3, "minute": 58}
